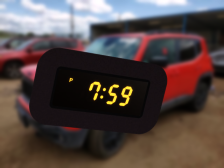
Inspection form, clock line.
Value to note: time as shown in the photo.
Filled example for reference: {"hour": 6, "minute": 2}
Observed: {"hour": 7, "minute": 59}
